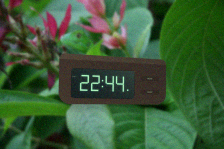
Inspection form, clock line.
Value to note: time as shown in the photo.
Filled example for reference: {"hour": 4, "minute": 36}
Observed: {"hour": 22, "minute": 44}
